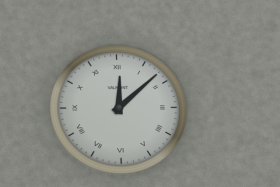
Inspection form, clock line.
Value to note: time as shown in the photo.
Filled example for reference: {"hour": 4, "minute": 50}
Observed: {"hour": 12, "minute": 8}
